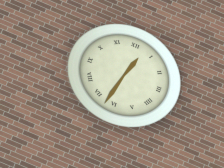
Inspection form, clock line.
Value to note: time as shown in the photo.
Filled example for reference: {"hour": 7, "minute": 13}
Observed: {"hour": 12, "minute": 32}
